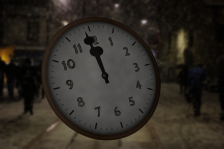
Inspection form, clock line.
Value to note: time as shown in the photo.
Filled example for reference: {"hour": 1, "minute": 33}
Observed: {"hour": 11, "minute": 59}
